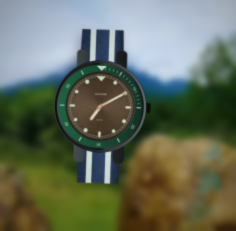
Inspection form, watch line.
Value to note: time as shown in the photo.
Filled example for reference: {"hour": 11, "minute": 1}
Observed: {"hour": 7, "minute": 10}
